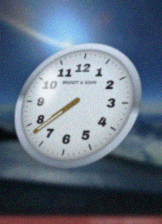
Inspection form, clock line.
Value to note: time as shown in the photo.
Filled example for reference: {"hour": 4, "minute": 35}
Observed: {"hour": 7, "minute": 38}
